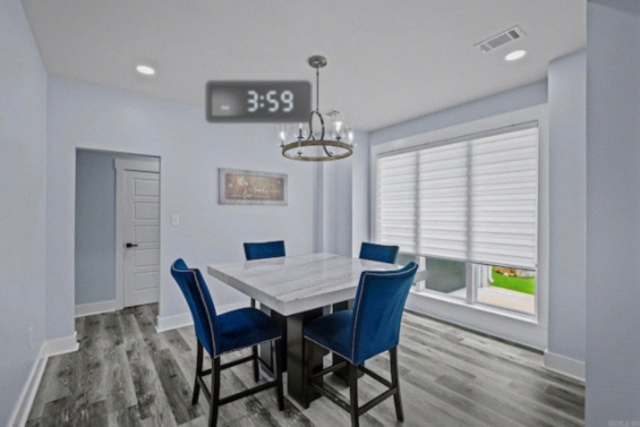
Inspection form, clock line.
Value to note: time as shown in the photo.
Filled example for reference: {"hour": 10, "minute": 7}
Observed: {"hour": 3, "minute": 59}
